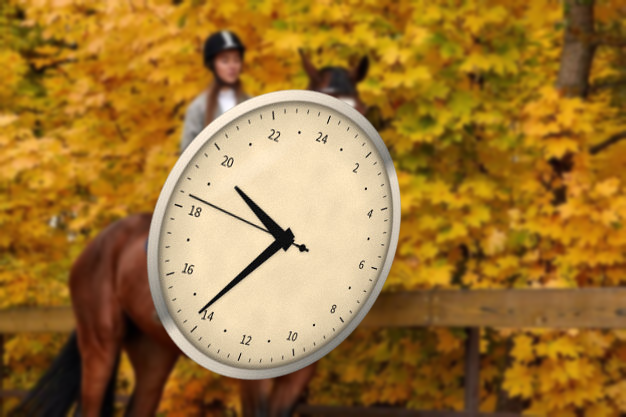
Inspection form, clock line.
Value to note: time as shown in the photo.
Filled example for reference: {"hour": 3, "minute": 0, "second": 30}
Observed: {"hour": 19, "minute": 35, "second": 46}
